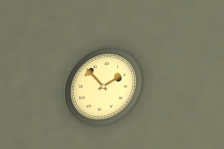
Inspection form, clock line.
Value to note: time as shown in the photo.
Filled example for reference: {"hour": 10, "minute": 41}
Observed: {"hour": 1, "minute": 52}
